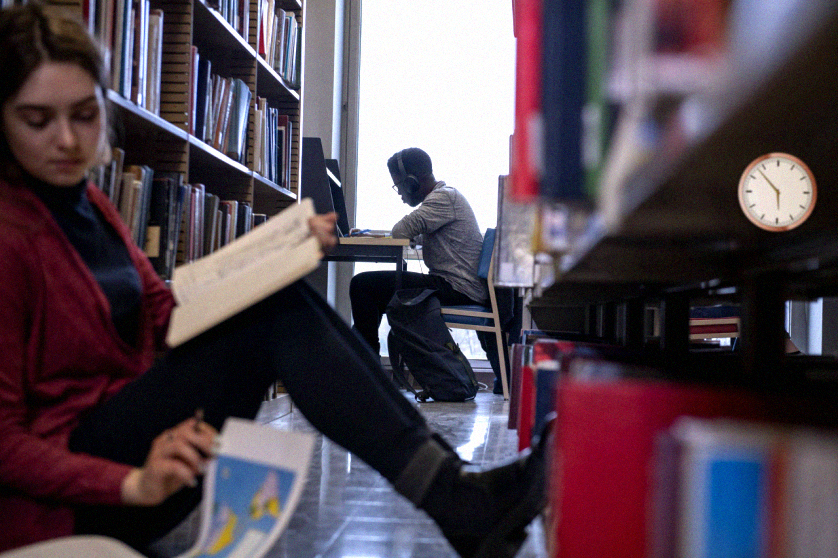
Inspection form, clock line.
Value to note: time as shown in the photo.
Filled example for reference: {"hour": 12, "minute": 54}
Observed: {"hour": 5, "minute": 53}
